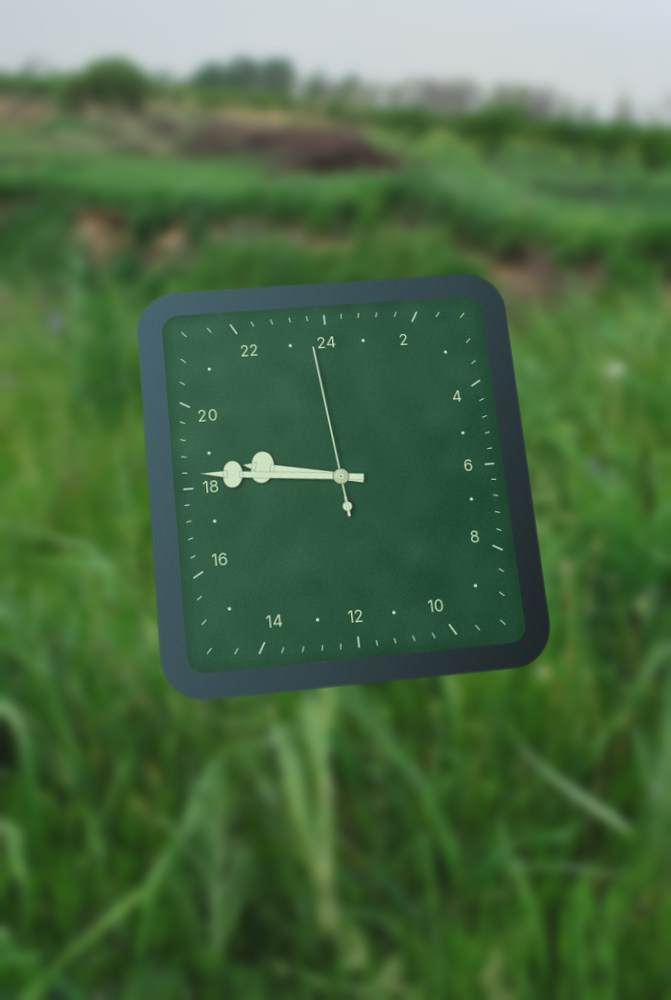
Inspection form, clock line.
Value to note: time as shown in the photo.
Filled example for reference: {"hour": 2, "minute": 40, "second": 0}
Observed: {"hour": 18, "minute": 45, "second": 59}
